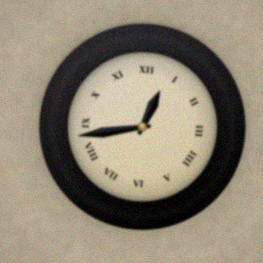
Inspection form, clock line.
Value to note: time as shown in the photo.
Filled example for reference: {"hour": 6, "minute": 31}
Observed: {"hour": 12, "minute": 43}
